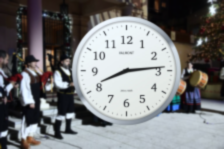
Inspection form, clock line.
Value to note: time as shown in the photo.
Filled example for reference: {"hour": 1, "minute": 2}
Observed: {"hour": 8, "minute": 14}
